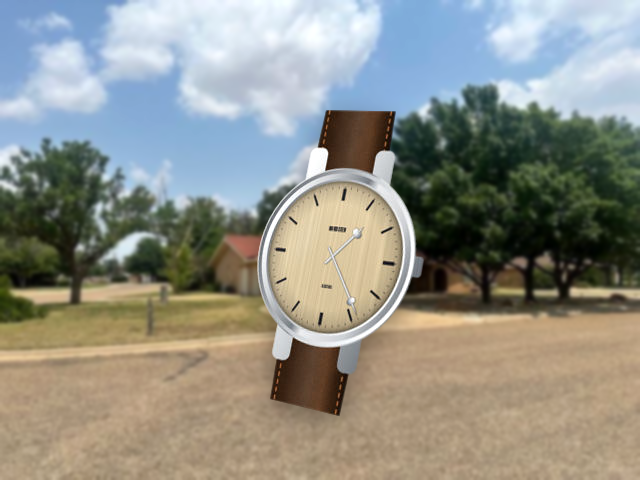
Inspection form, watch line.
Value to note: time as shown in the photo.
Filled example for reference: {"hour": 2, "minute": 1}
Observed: {"hour": 1, "minute": 24}
